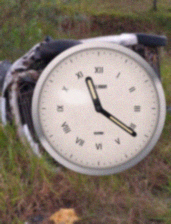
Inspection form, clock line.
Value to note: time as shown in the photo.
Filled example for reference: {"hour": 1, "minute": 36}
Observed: {"hour": 11, "minute": 21}
